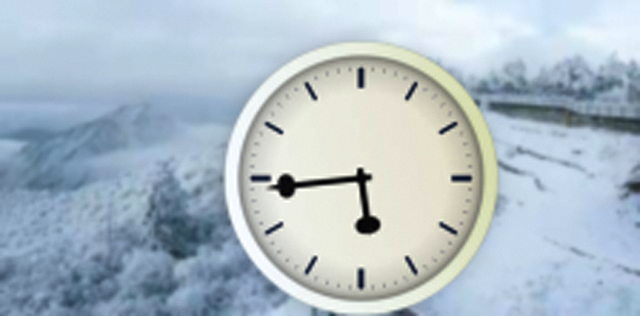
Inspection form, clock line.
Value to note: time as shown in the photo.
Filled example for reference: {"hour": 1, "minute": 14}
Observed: {"hour": 5, "minute": 44}
